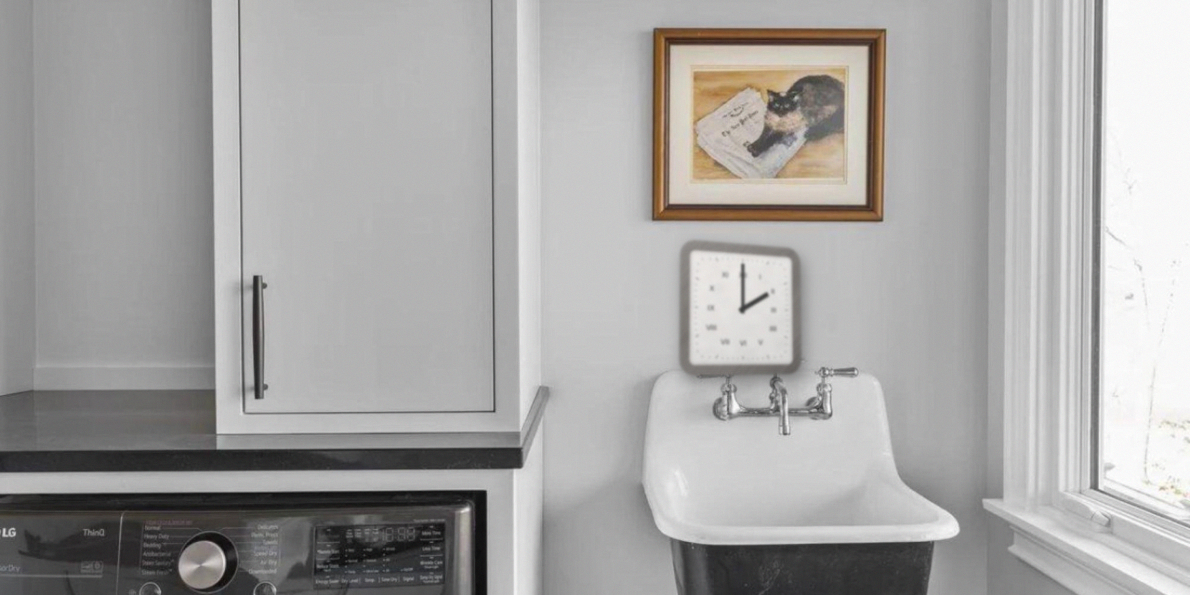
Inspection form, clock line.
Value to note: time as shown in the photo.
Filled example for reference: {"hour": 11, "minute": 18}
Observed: {"hour": 2, "minute": 0}
